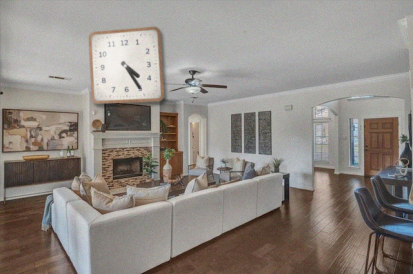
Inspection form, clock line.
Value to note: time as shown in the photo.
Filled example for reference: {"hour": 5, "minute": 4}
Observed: {"hour": 4, "minute": 25}
